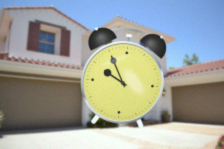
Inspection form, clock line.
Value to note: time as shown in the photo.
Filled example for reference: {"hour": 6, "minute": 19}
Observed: {"hour": 9, "minute": 55}
